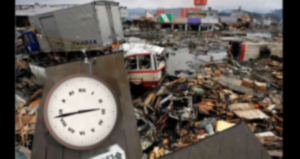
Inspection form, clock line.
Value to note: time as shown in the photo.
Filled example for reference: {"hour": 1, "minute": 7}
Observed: {"hour": 2, "minute": 43}
